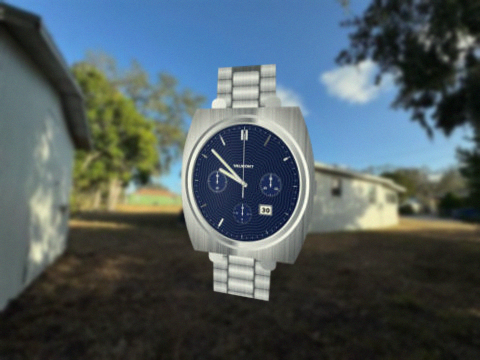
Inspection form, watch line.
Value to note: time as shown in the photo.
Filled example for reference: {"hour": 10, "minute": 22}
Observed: {"hour": 9, "minute": 52}
